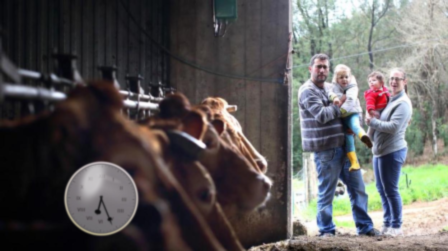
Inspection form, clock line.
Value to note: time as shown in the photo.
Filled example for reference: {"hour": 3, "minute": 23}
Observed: {"hour": 6, "minute": 26}
